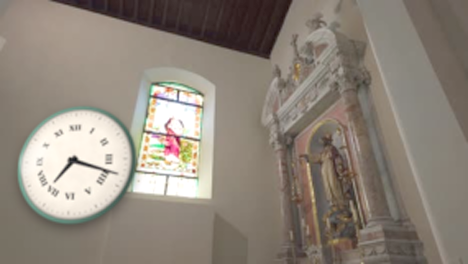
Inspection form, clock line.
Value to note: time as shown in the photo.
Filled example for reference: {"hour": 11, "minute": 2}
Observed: {"hour": 7, "minute": 18}
